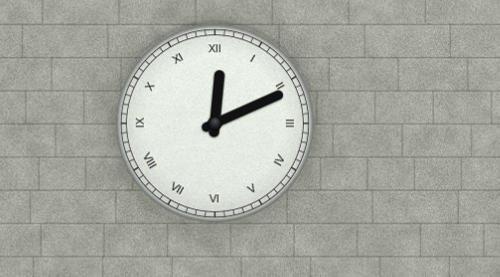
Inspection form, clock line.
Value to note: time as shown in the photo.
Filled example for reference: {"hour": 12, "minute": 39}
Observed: {"hour": 12, "minute": 11}
